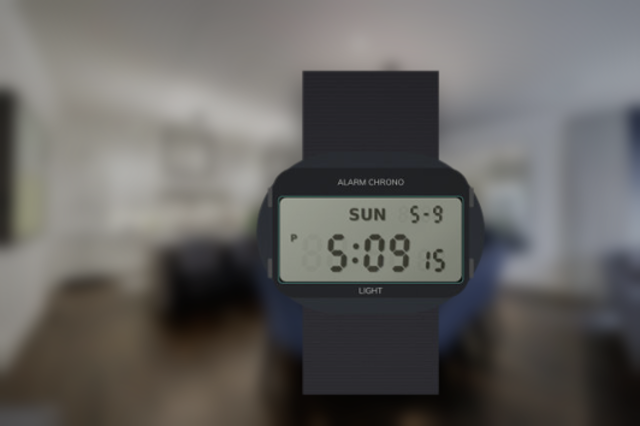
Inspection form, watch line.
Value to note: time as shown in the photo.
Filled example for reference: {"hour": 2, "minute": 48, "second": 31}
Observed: {"hour": 5, "minute": 9, "second": 15}
